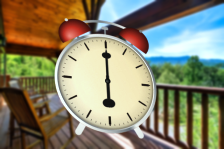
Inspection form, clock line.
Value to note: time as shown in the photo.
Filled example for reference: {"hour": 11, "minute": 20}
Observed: {"hour": 6, "minute": 0}
